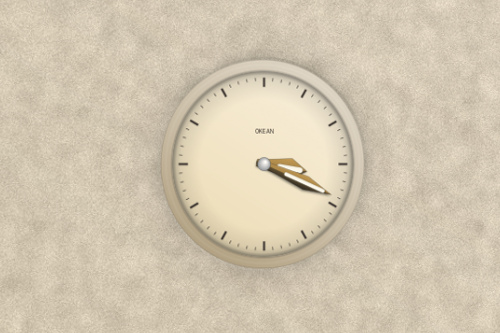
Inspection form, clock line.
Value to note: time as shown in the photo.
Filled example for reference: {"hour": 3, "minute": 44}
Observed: {"hour": 3, "minute": 19}
